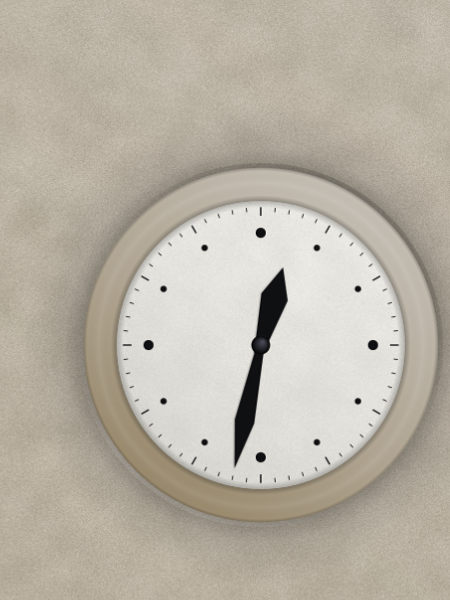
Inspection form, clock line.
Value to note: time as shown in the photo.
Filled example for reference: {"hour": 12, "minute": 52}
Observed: {"hour": 12, "minute": 32}
